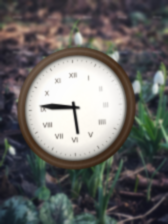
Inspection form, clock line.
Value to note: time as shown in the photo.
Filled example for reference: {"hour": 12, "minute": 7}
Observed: {"hour": 5, "minute": 46}
